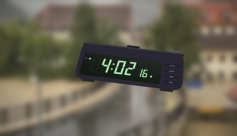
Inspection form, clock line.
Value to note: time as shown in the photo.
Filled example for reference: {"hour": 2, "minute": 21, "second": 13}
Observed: {"hour": 4, "minute": 2, "second": 16}
